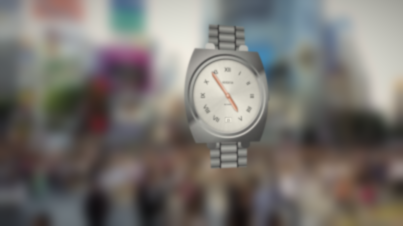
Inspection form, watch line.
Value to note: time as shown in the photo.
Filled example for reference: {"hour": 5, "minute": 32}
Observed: {"hour": 4, "minute": 54}
